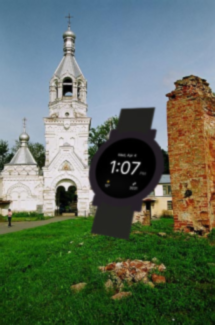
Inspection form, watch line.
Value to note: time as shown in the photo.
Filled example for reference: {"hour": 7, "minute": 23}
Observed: {"hour": 1, "minute": 7}
